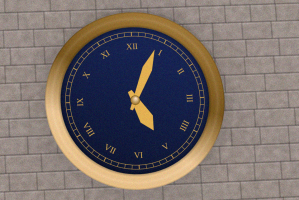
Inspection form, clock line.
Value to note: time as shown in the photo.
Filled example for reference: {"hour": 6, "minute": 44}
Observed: {"hour": 5, "minute": 4}
